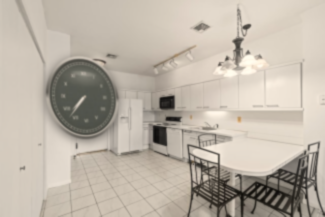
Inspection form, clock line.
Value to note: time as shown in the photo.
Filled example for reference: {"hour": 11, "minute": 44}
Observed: {"hour": 7, "minute": 37}
